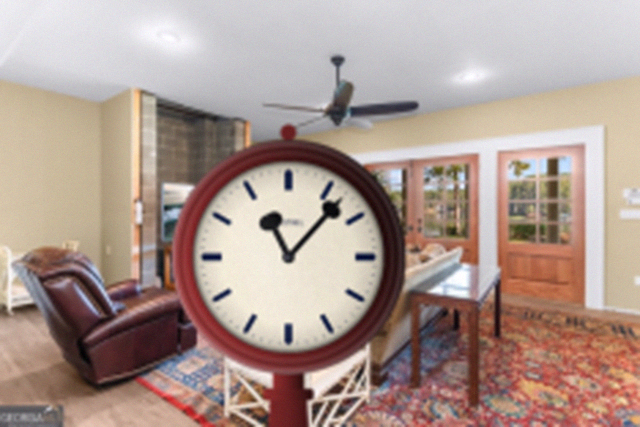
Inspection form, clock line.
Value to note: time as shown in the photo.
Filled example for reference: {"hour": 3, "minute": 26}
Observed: {"hour": 11, "minute": 7}
